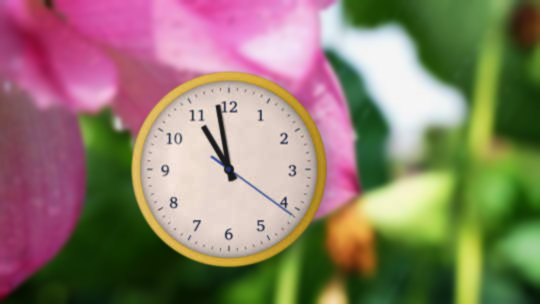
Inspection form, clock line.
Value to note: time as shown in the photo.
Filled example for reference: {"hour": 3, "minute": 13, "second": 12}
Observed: {"hour": 10, "minute": 58, "second": 21}
